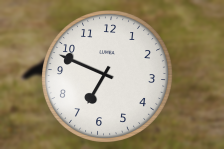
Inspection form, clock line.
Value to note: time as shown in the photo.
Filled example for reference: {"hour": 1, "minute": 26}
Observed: {"hour": 6, "minute": 48}
